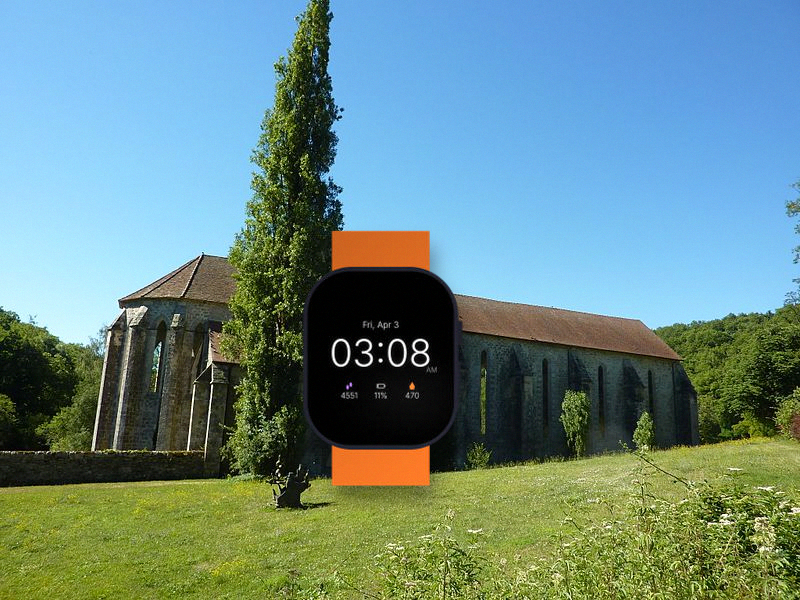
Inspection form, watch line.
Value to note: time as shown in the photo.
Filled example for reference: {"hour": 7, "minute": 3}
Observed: {"hour": 3, "minute": 8}
